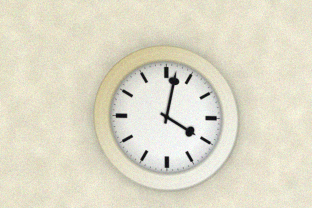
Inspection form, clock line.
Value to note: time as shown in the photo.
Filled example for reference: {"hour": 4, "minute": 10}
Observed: {"hour": 4, "minute": 2}
